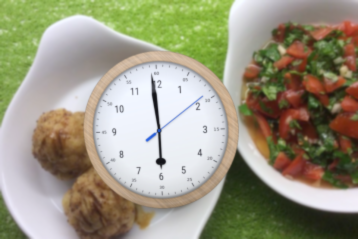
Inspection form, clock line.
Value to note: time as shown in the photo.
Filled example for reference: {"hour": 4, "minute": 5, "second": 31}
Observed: {"hour": 5, "minute": 59, "second": 9}
